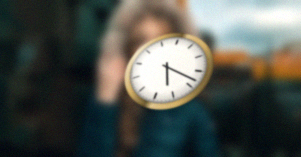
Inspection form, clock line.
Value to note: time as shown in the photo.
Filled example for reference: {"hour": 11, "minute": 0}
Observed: {"hour": 5, "minute": 18}
